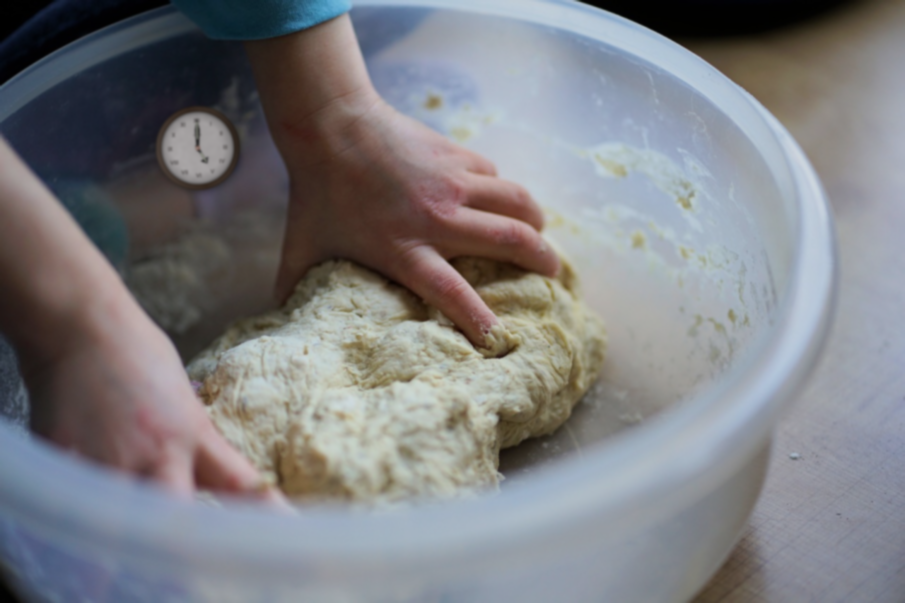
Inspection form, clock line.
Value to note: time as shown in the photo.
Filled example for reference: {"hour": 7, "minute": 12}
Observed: {"hour": 5, "minute": 0}
